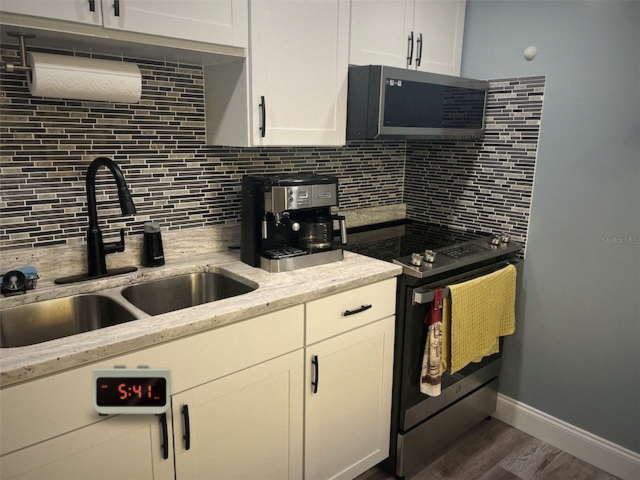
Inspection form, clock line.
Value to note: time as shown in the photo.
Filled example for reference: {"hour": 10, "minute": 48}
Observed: {"hour": 5, "minute": 41}
